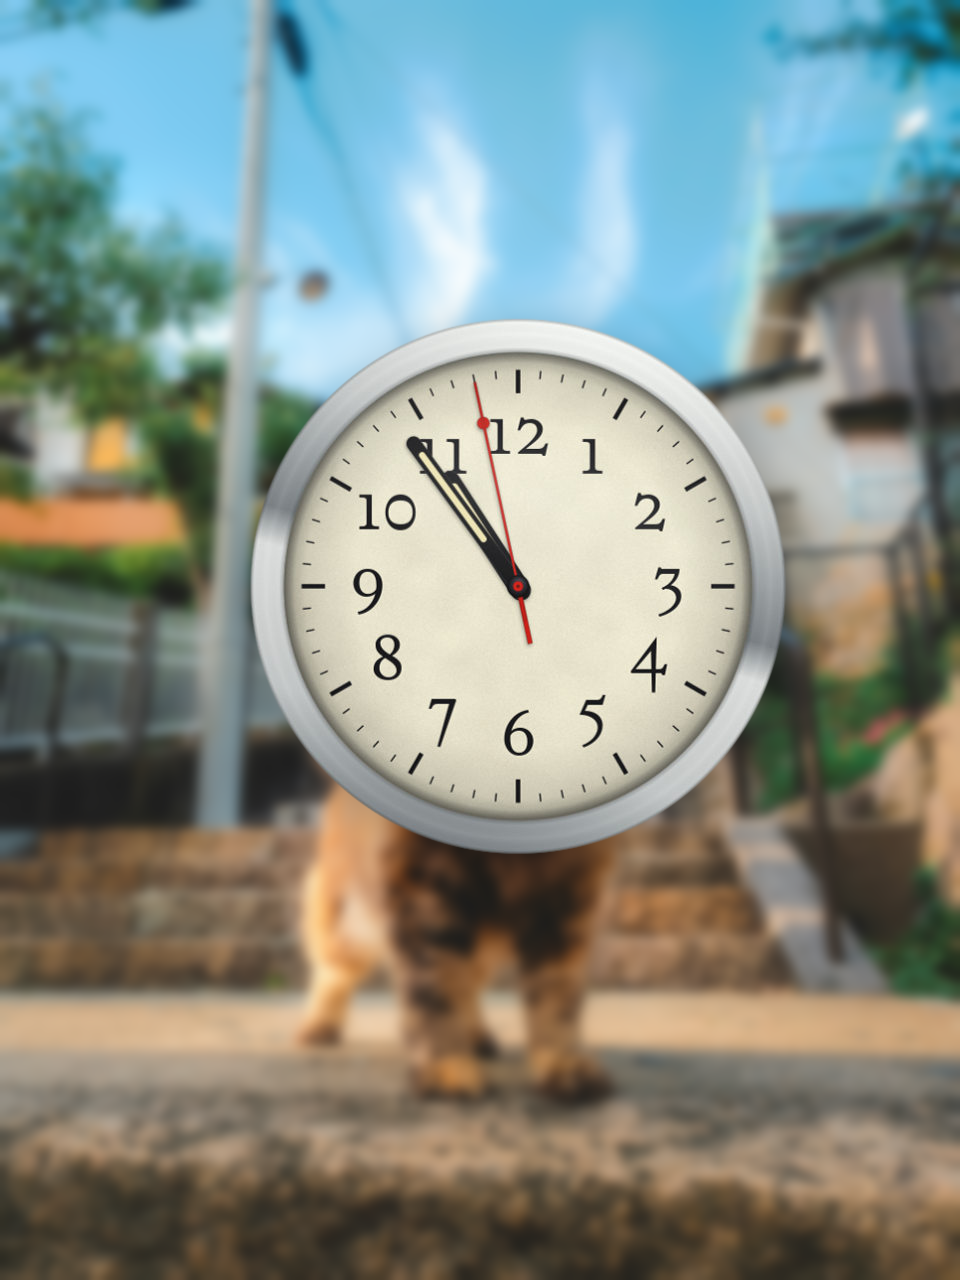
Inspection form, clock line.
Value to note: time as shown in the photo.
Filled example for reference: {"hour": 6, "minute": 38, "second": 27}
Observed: {"hour": 10, "minute": 53, "second": 58}
